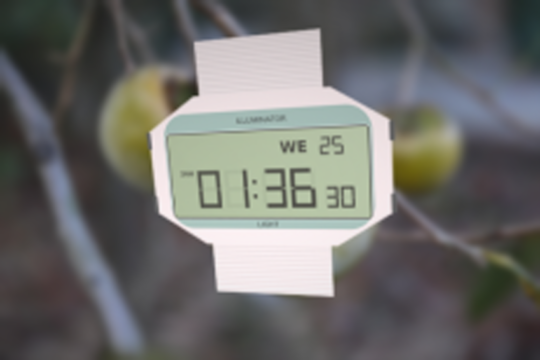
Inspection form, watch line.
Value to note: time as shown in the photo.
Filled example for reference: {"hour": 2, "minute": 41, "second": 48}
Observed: {"hour": 1, "minute": 36, "second": 30}
